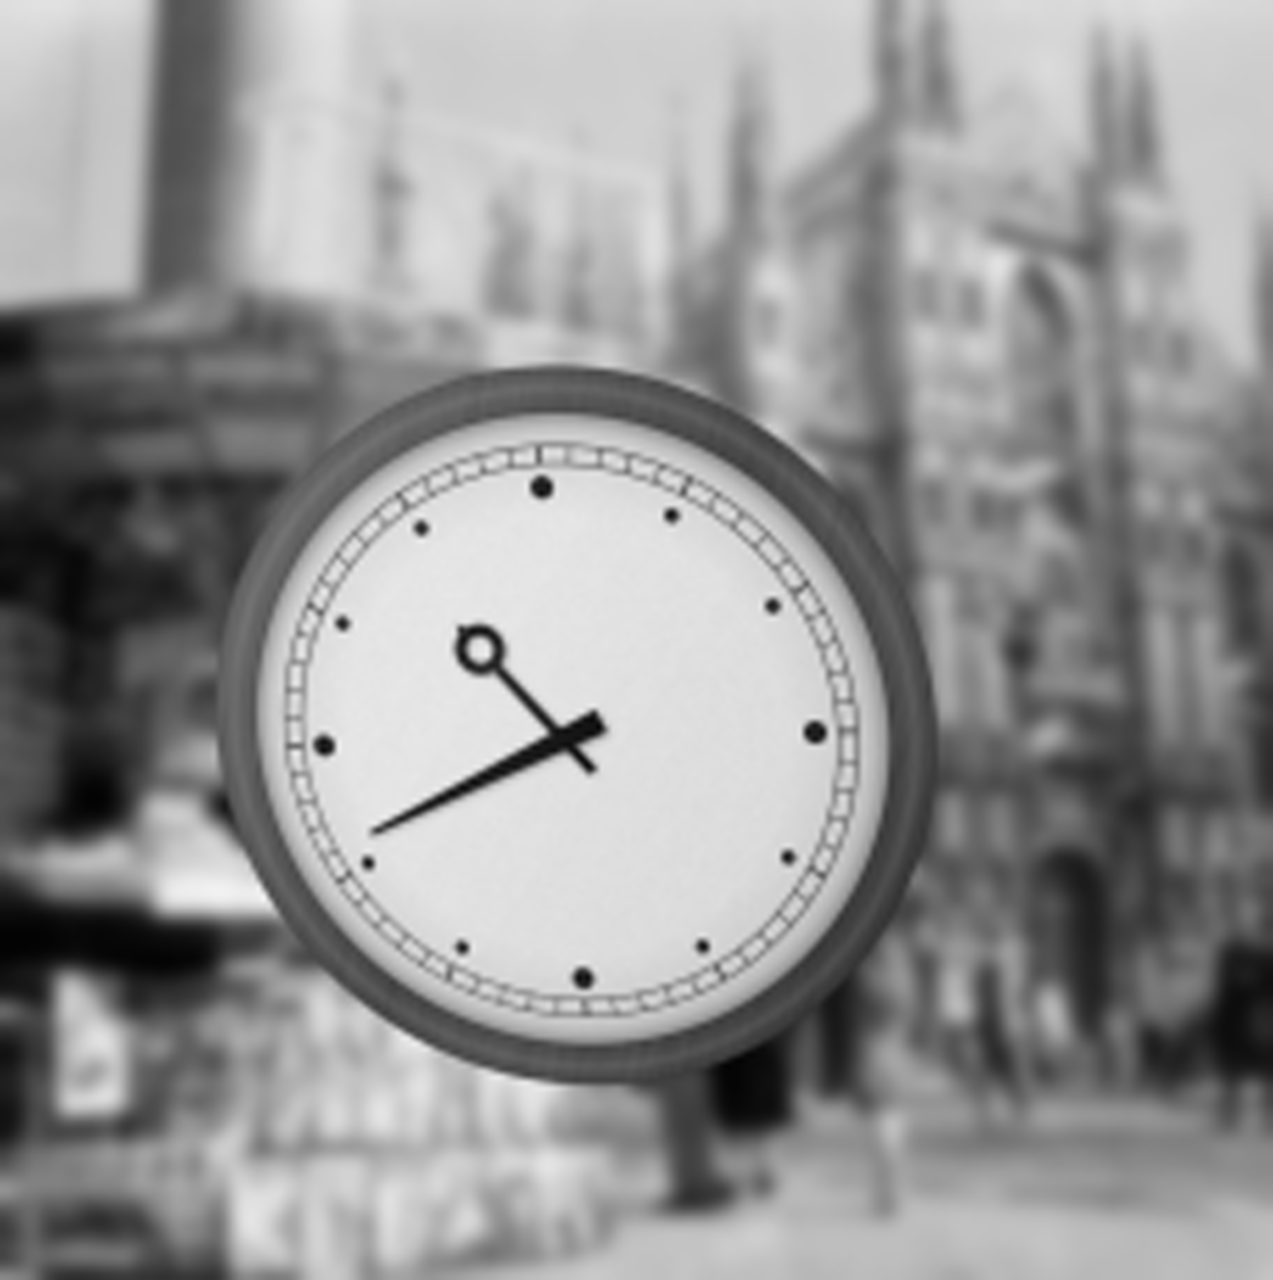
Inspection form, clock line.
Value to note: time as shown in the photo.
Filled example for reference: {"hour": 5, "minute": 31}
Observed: {"hour": 10, "minute": 41}
